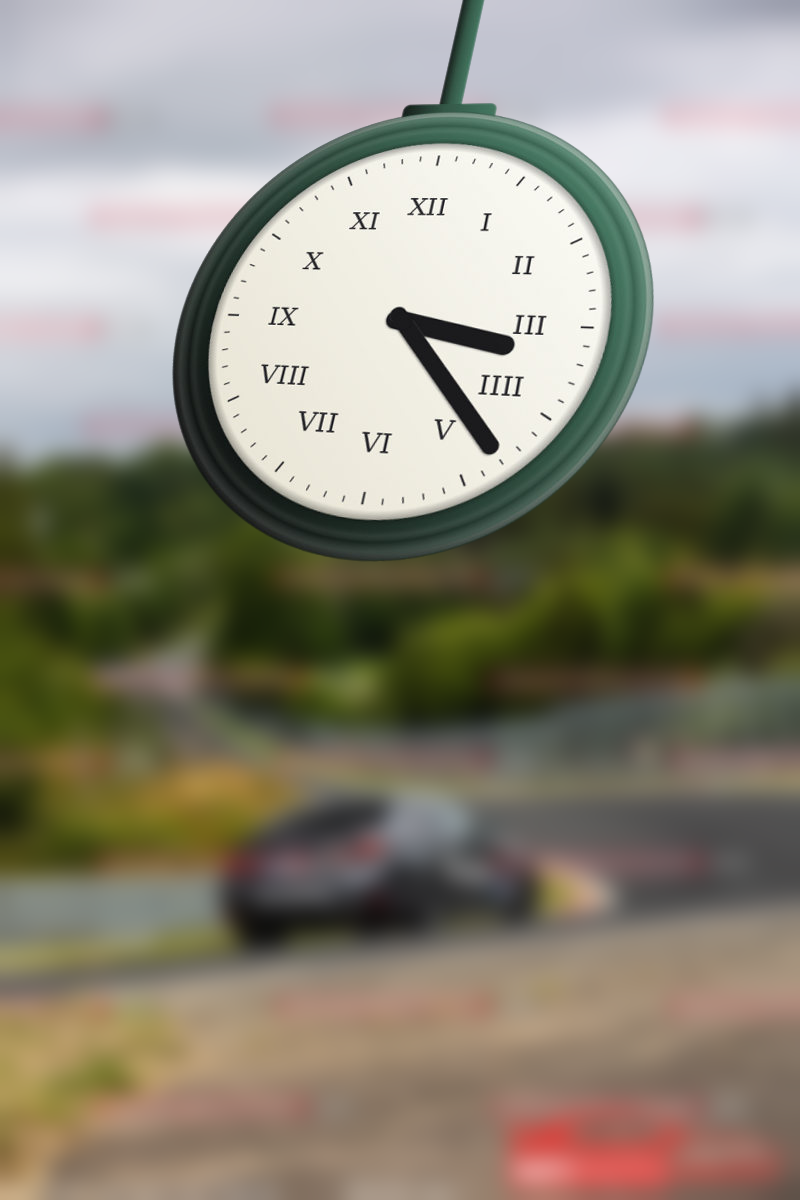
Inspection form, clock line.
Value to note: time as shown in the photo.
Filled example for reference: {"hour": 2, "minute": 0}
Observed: {"hour": 3, "minute": 23}
